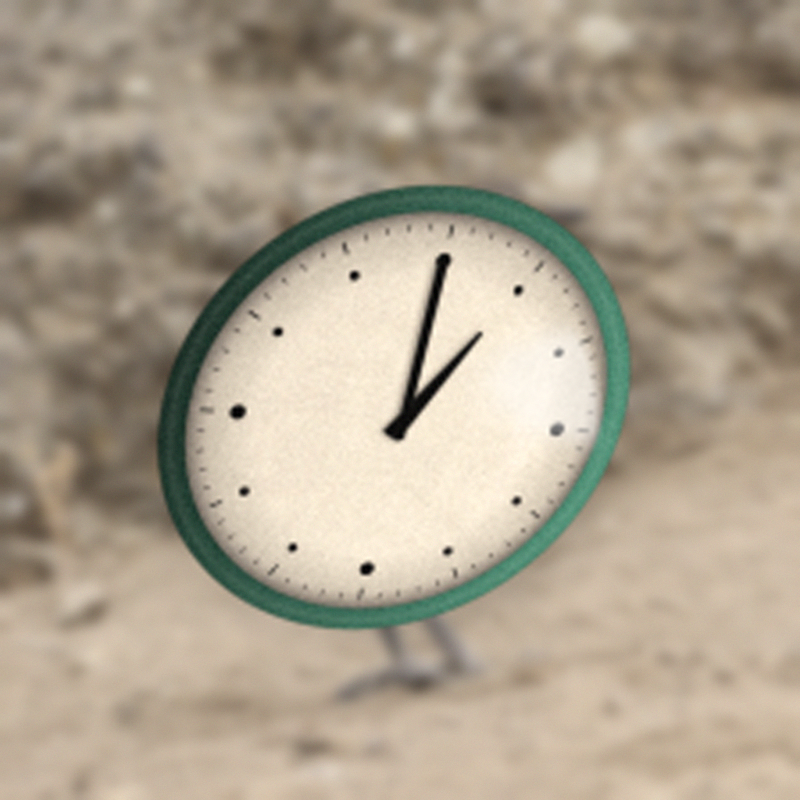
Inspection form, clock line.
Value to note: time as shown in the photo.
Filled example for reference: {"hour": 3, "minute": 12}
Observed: {"hour": 1, "minute": 0}
